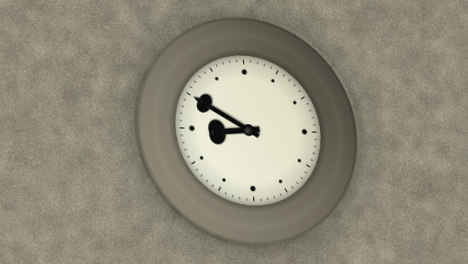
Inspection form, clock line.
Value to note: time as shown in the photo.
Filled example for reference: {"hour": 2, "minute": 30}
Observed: {"hour": 8, "minute": 50}
